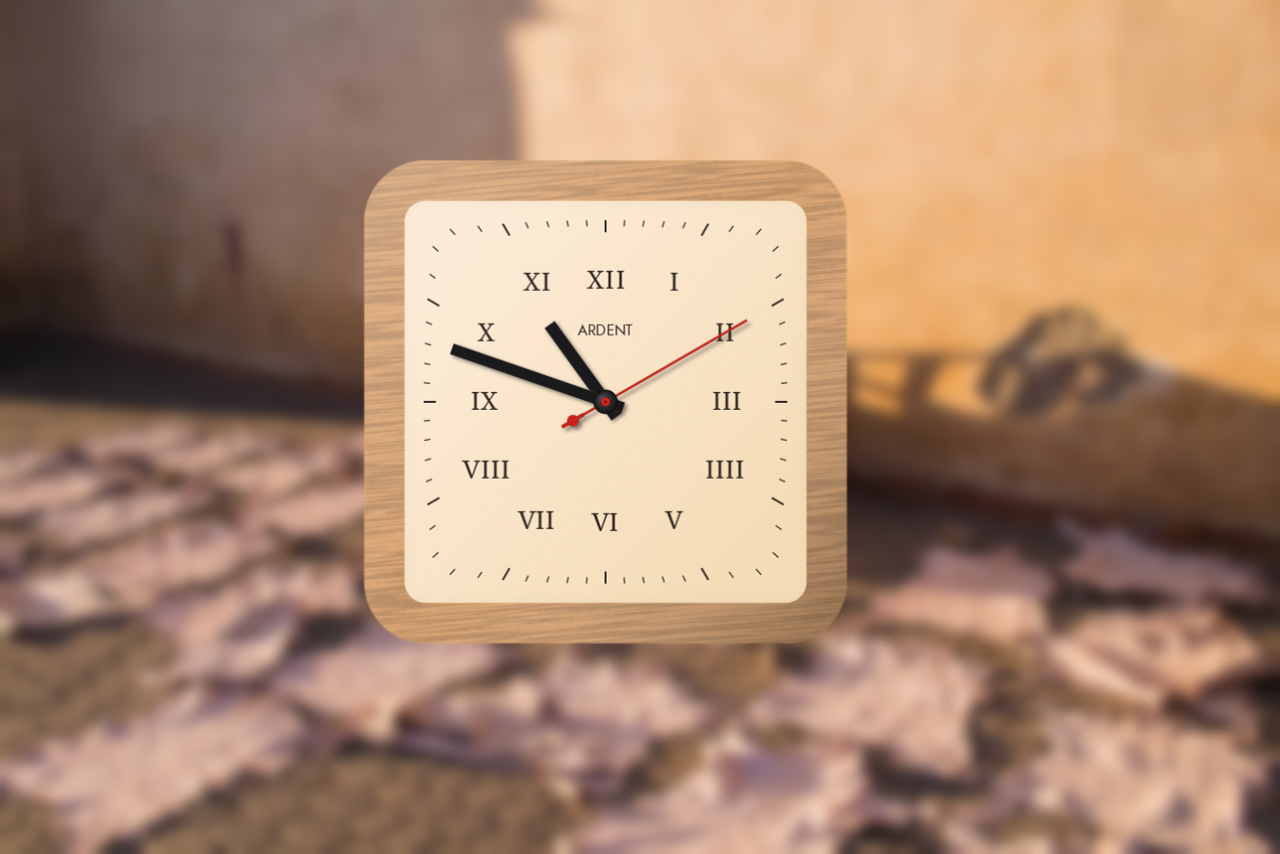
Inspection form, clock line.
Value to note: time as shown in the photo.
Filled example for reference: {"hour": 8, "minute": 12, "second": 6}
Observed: {"hour": 10, "minute": 48, "second": 10}
